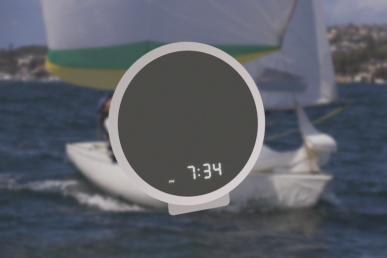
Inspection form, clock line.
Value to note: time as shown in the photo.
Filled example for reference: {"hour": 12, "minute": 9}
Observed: {"hour": 7, "minute": 34}
